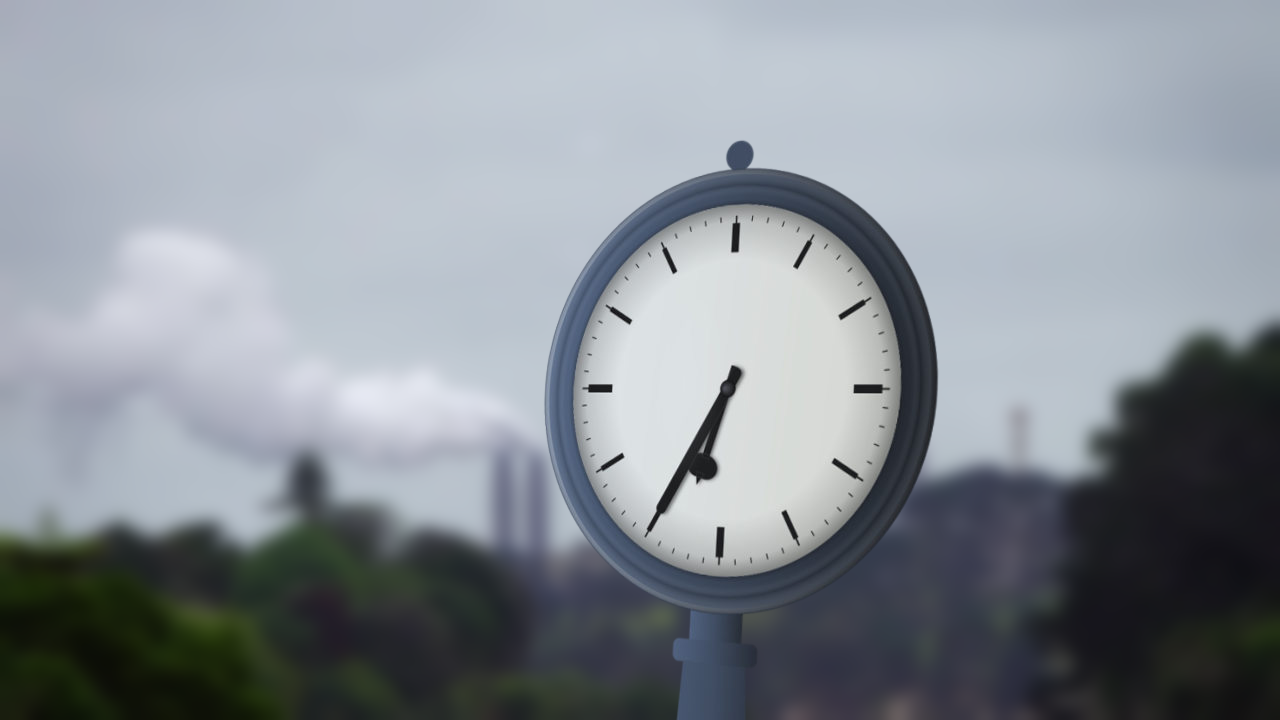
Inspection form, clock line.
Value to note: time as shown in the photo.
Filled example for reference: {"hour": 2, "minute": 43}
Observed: {"hour": 6, "minute": 35}
